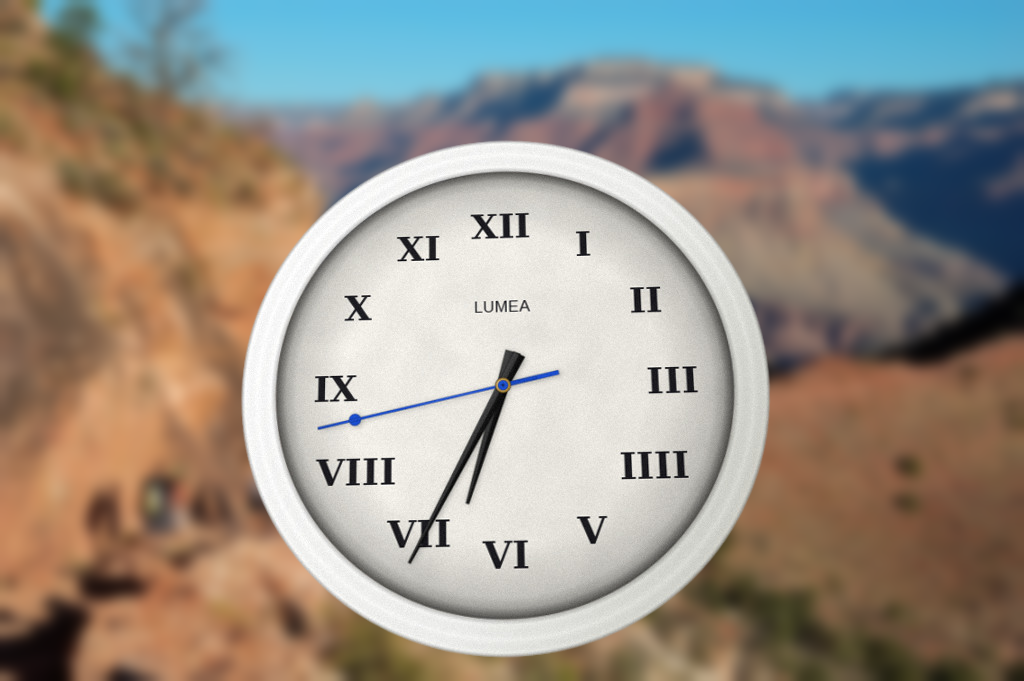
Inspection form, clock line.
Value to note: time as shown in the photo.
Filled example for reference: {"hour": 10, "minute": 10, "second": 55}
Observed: {"hour": 6, "minute": 34, "second": 43}
